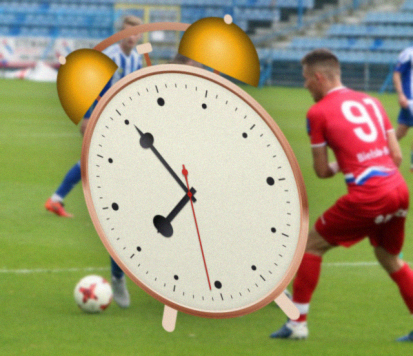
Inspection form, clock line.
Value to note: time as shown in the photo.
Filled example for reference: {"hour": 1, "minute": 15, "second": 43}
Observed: {"hour": 7, "minute": 55, "second": 31}
